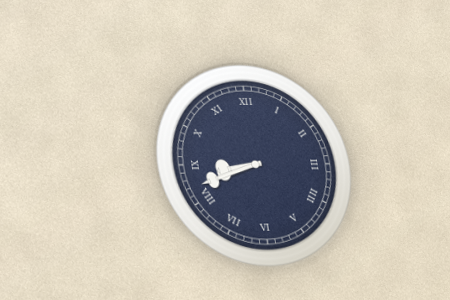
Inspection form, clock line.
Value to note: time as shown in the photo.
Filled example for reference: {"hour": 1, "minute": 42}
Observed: {"hour": 8, "minute": 42}
